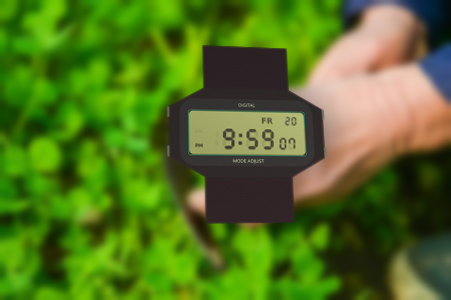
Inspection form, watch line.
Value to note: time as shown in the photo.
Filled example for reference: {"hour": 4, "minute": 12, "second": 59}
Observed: {"hour": 9, "minute": 59, "second": 7}
